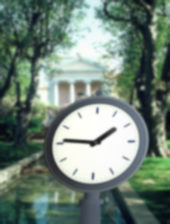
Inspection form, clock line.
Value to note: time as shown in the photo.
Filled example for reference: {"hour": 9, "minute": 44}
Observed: {"hour": 1, "minute": 46}
